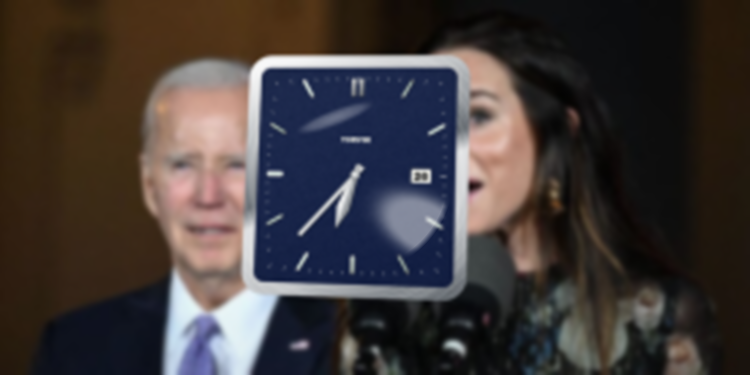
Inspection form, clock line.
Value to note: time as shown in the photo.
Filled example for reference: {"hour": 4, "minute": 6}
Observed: {"hour": 6, "minute": 37}
